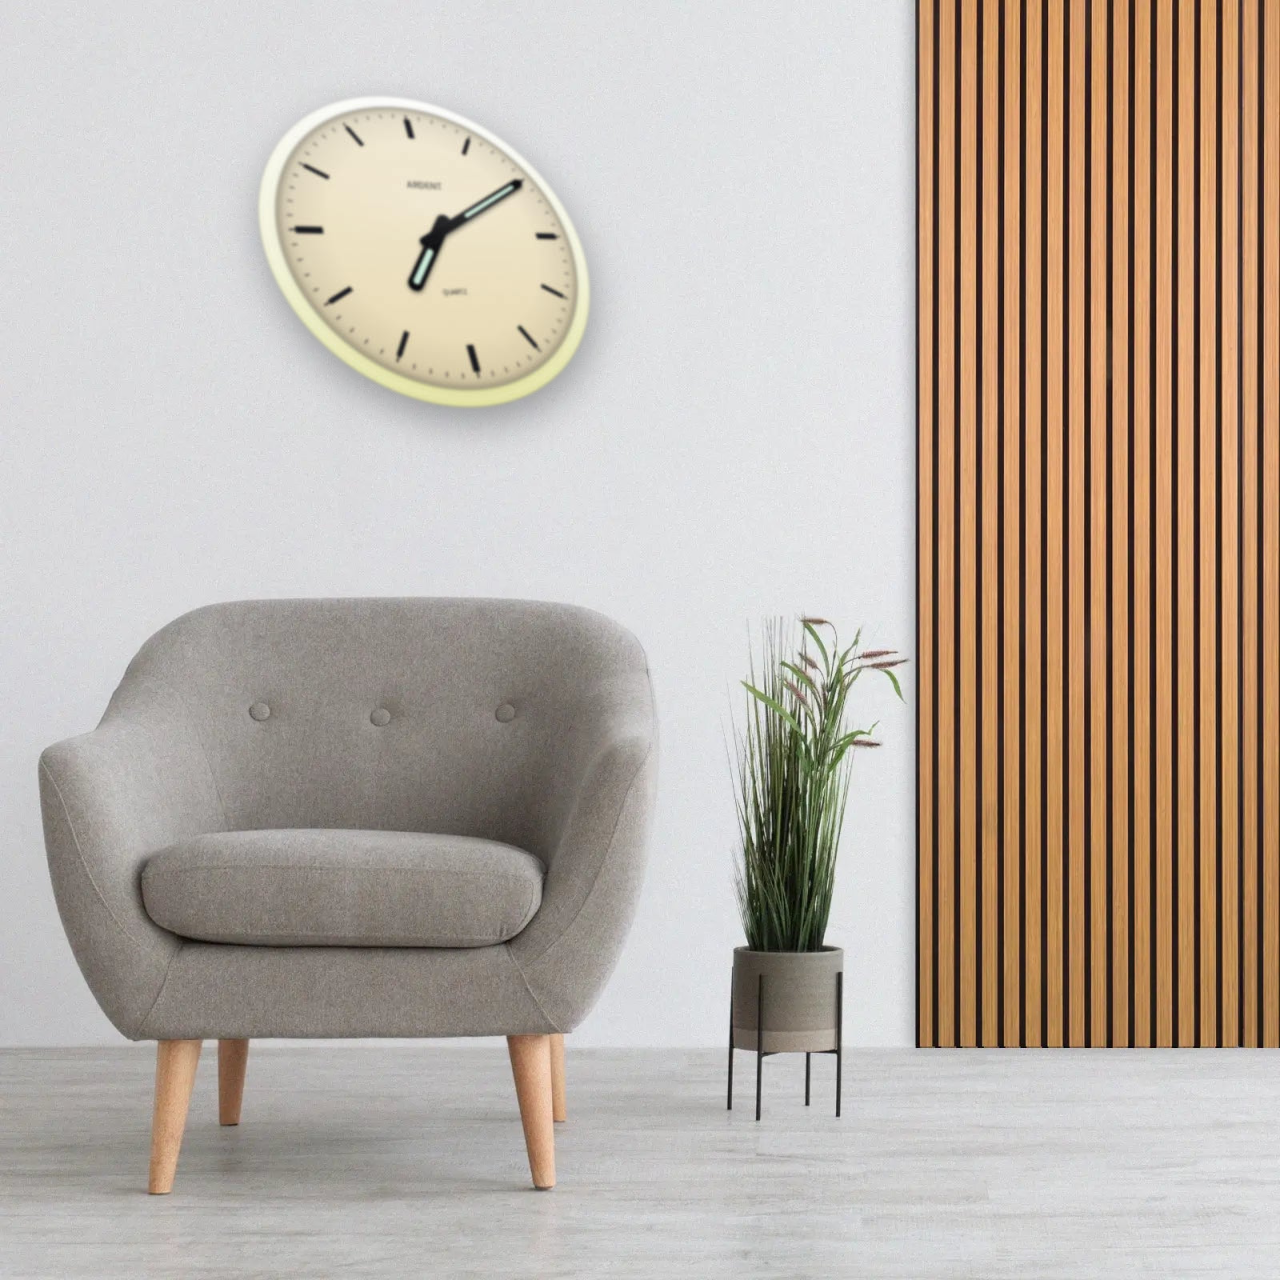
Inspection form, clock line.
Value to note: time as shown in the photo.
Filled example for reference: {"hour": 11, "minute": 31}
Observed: {"hour": 7, "minute": 10}
